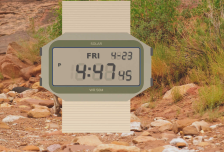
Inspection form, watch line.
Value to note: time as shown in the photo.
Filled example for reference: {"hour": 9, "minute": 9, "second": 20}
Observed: {"hour": 4, "minute": 47, "second": 45}
